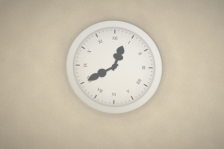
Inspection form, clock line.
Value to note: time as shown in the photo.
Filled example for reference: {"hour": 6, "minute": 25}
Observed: {"hour": 12, "minute": 40}
